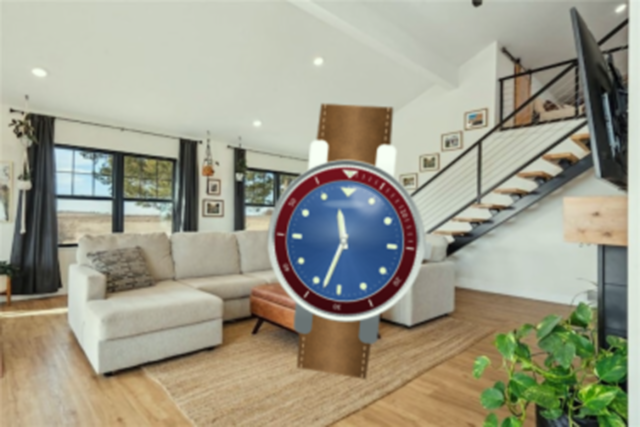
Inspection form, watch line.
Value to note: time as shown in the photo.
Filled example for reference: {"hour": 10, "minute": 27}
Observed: {"hour": 11, "minute": 33}
